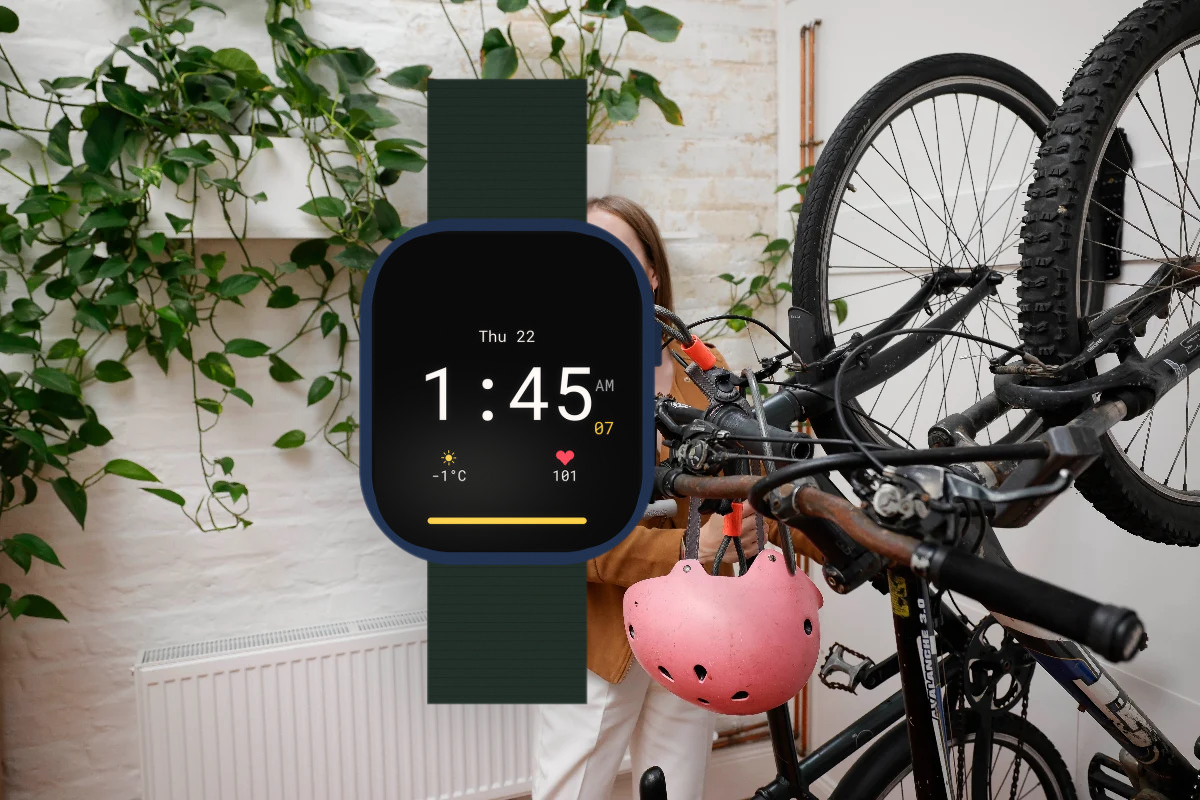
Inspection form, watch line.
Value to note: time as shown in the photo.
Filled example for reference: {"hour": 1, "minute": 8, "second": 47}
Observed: {"hour": 1, "minute": 45, "second": 7}
